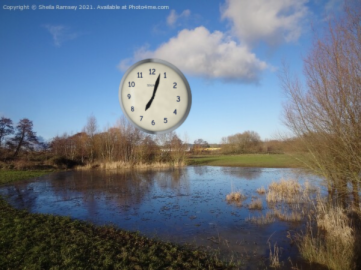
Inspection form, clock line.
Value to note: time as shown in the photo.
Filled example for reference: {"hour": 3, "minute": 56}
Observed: {"hour": 7, "minute": 3}
